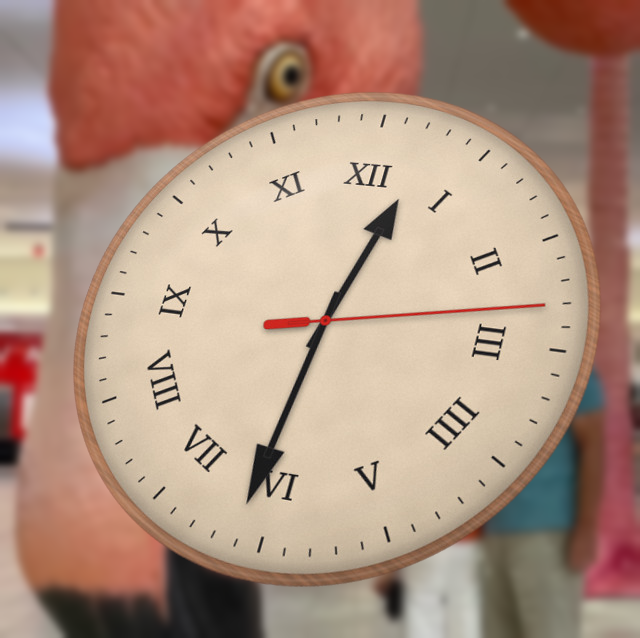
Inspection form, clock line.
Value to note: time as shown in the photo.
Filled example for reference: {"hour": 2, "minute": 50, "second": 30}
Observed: {"hour": 12, "minute": 31, "second": 13}
